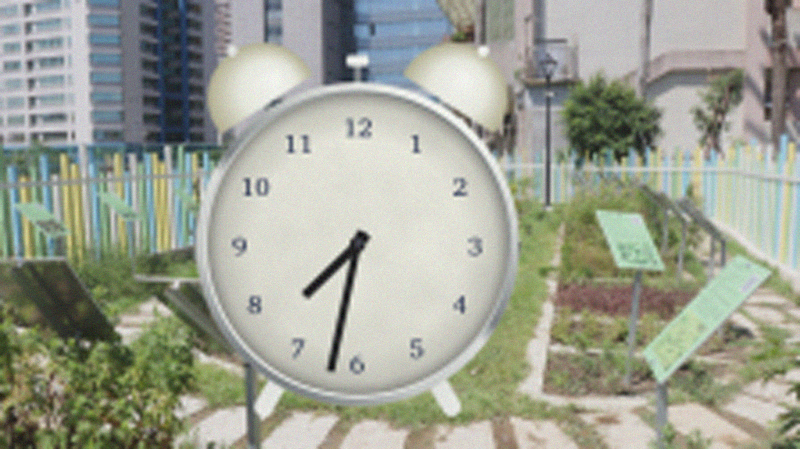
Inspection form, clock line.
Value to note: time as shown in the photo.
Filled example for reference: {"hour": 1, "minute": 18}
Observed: {"hour": 7, "minute": 32}
